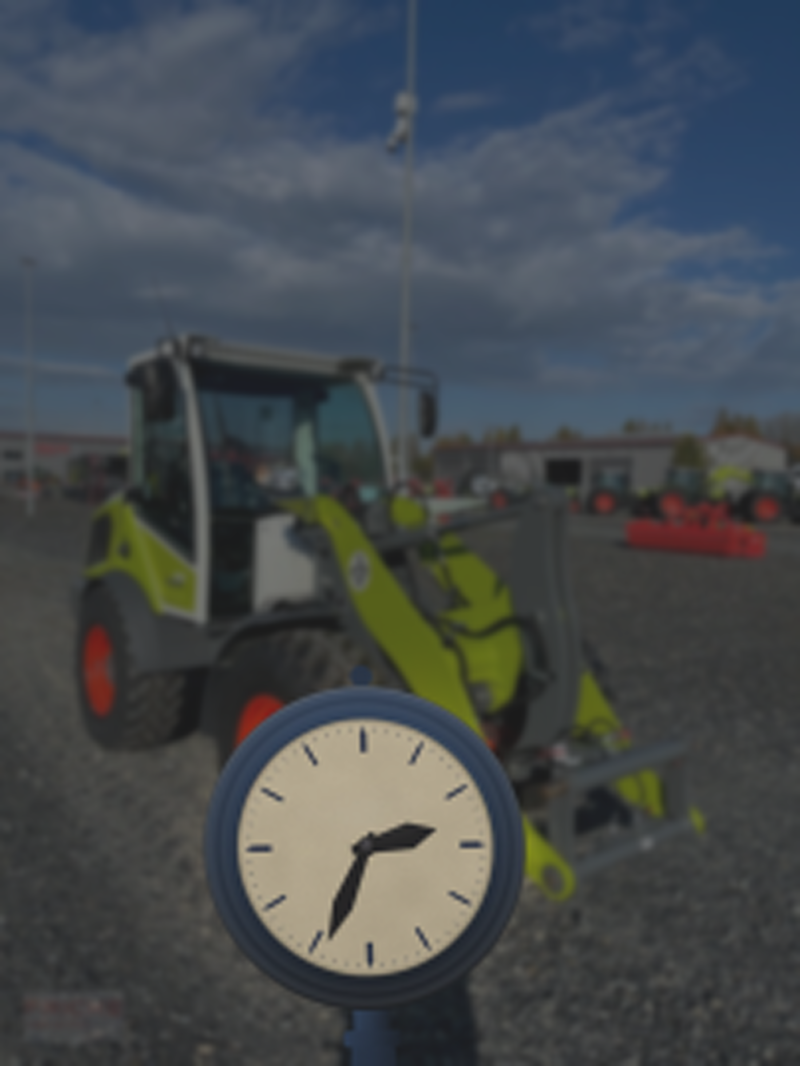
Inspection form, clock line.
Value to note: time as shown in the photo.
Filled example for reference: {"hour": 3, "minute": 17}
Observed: {"hour": 2, "minute": 34}
